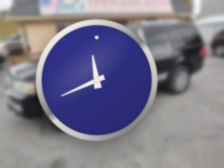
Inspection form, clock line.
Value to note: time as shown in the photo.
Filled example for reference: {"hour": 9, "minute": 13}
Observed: {"hour": 11, "minute": 41}
